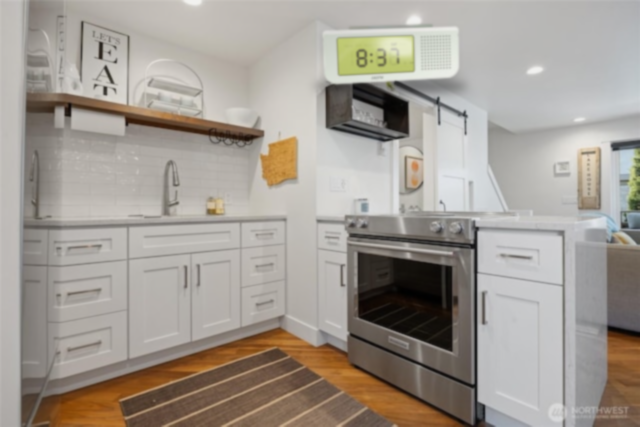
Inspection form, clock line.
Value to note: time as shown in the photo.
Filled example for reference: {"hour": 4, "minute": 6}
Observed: {"hour": 8, "minute": 37}
